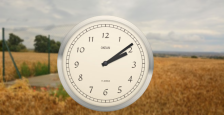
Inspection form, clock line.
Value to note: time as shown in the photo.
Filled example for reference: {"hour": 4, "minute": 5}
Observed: {"hour": 2, "minute": 9}
